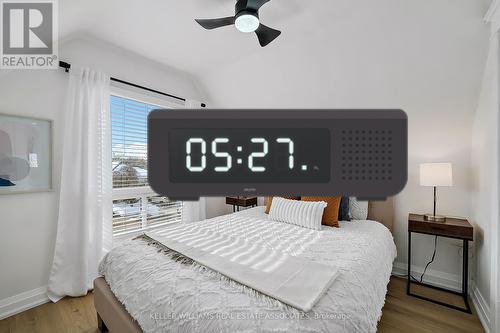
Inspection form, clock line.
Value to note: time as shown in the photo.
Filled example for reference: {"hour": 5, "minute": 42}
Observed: {"hour": 5, "minute": 27}
